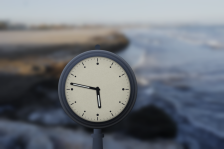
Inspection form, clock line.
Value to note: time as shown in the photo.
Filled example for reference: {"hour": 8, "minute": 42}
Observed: {"hour": 5, "minute": 47}
